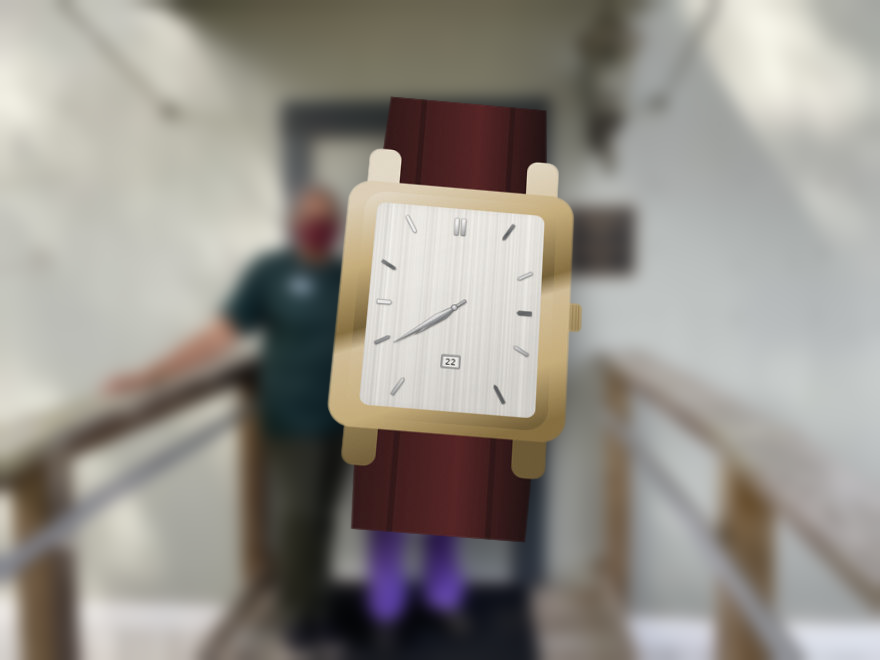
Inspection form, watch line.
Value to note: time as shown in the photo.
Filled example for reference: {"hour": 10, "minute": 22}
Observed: {"hour": 7, "minute": 39}
